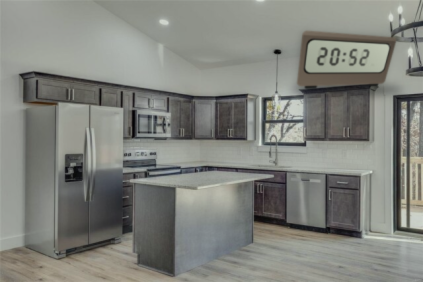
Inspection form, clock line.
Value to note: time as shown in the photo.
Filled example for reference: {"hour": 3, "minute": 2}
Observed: {"hour": 20, "minute": 52}
